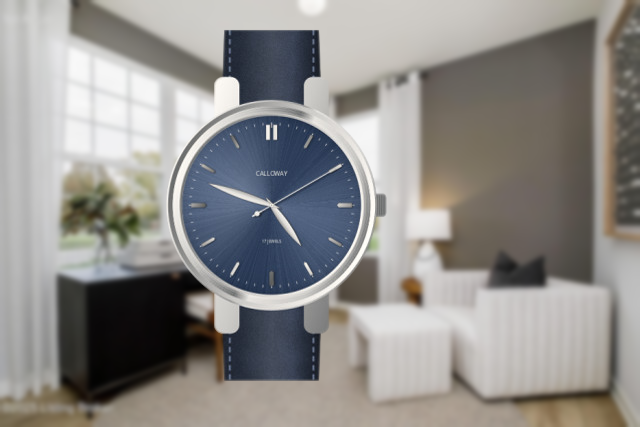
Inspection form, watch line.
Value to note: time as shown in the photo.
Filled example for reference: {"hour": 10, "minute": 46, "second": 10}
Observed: {"hour": 4, "minute": 48, "second": 10}
